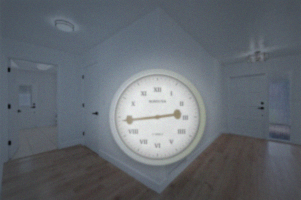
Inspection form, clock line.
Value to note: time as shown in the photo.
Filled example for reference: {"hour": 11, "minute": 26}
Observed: {"hour": 2, "minute": 44}
